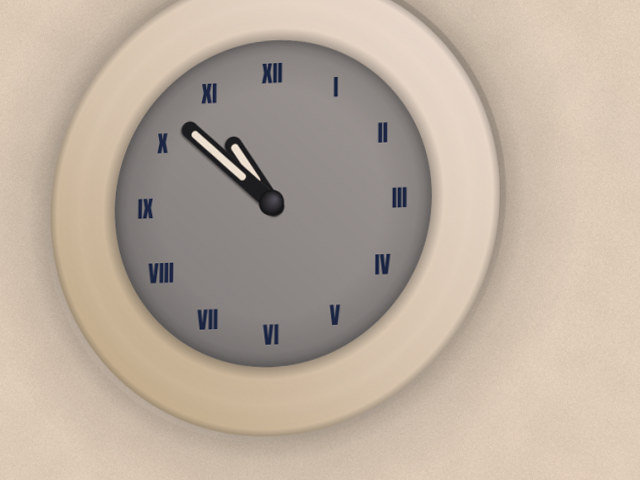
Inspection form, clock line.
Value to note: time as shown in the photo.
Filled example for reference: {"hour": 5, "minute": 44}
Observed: {"hour": 10, "minute": 52}
